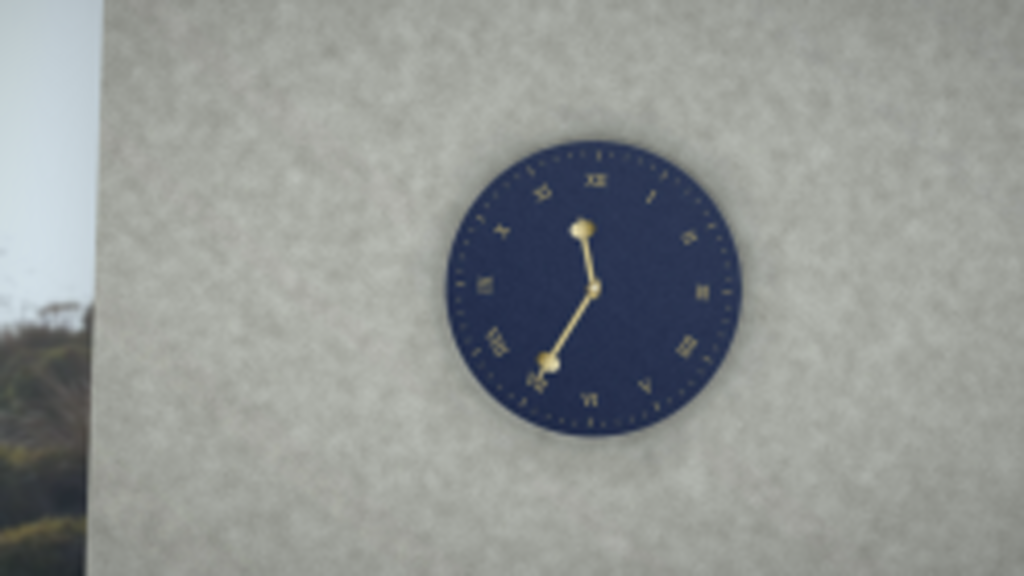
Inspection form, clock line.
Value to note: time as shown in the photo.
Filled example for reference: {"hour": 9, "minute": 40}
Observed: {"hour": 11, "minute": 35}
